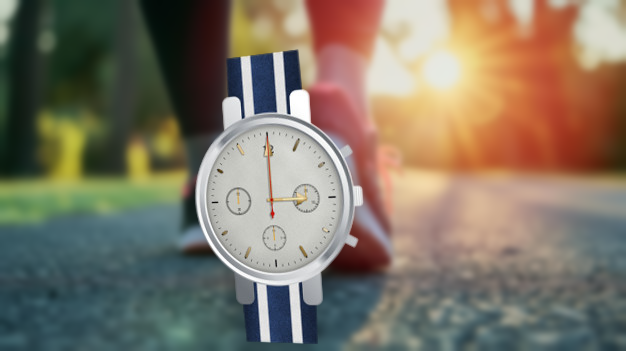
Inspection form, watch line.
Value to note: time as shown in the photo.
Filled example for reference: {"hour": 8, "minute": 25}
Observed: {"hour": 3, "minute": 0}
